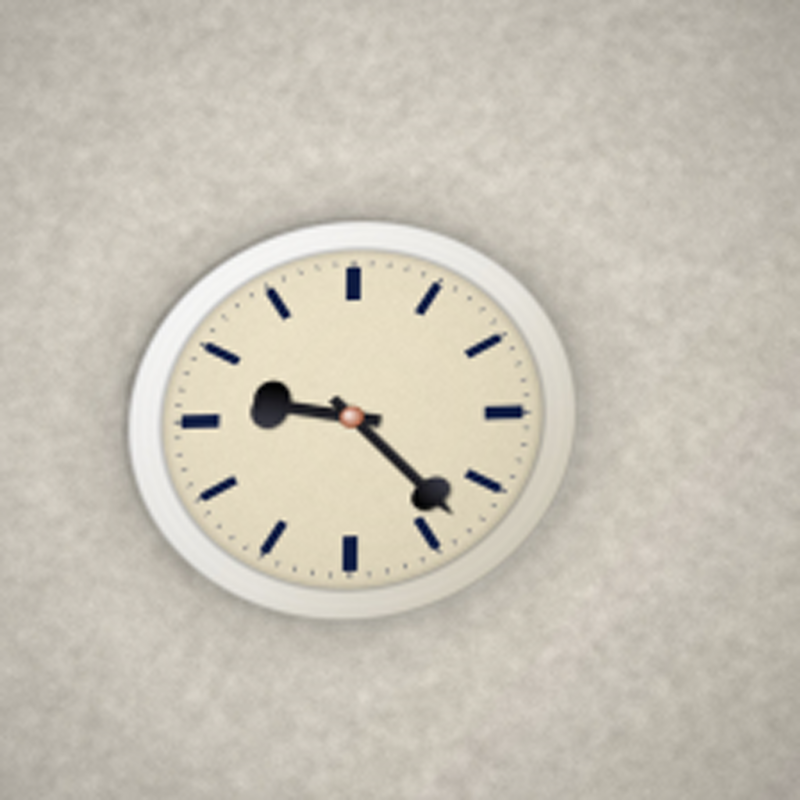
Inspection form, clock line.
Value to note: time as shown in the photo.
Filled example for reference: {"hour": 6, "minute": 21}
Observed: {"hour": 9, "minute": 23}
